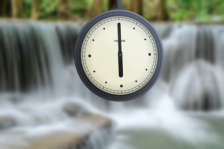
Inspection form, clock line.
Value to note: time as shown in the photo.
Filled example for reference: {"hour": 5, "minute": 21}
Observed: {"hour": 6, "minute": 0}
